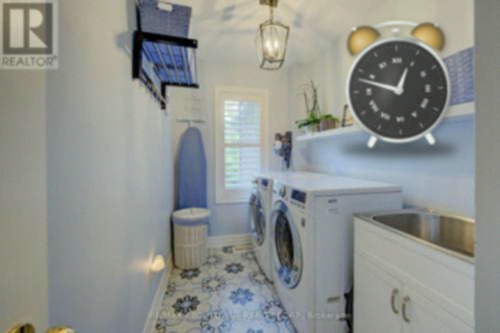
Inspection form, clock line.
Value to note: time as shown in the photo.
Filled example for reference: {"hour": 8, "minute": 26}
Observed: {"hour": 12, "minute": 48}
